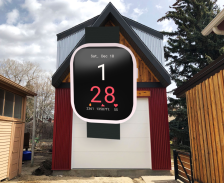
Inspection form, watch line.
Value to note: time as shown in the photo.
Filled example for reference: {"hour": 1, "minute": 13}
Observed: {"hour": 1, "minute": 28}
